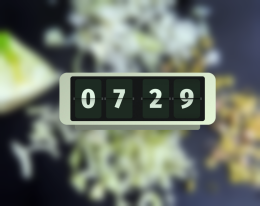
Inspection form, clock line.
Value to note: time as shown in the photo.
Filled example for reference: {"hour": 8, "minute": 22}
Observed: {"hour": 7, "minute": 29}
